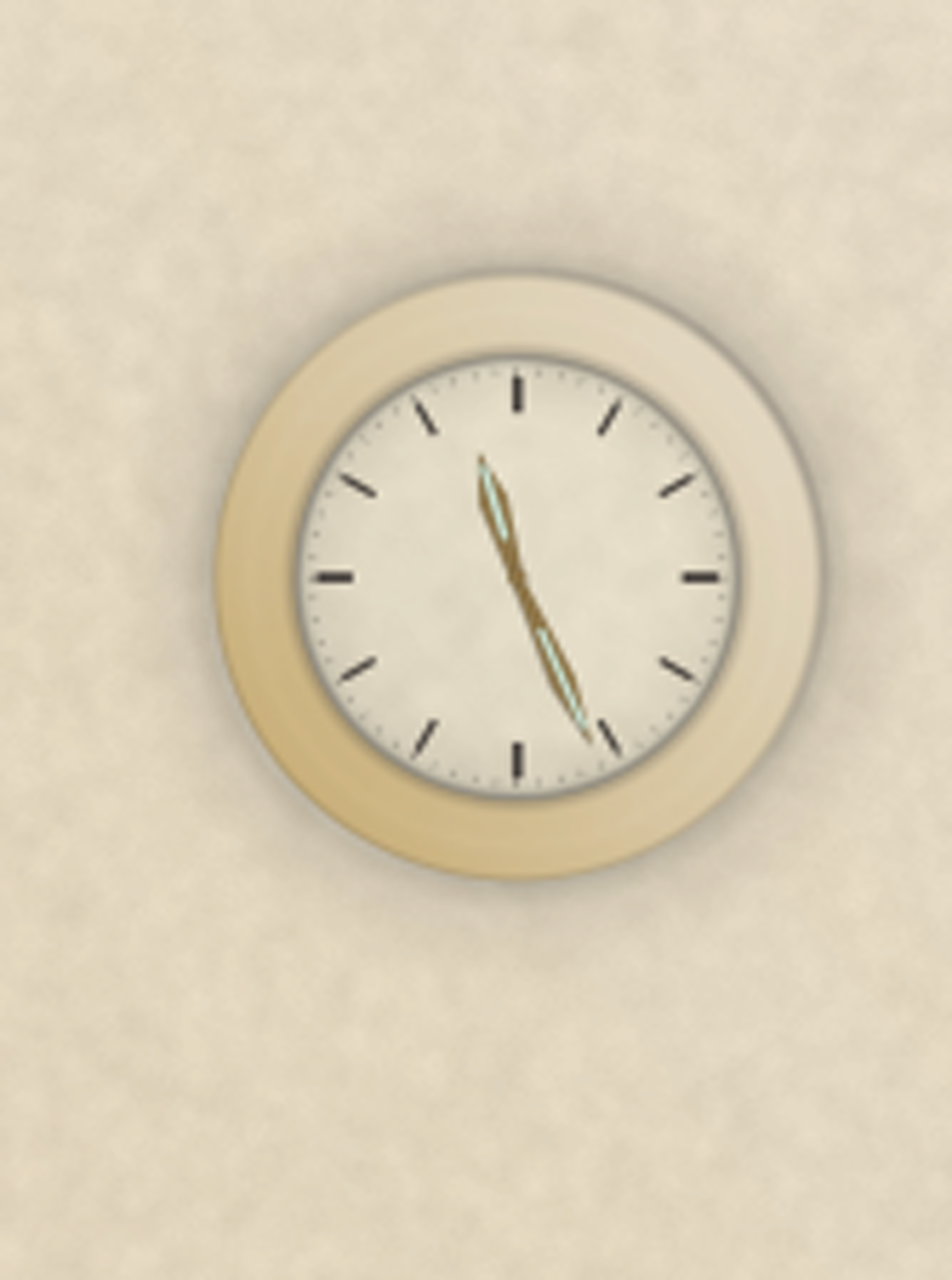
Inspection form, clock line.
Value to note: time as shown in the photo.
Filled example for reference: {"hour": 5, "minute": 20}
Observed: {"hour": 11, "minute": 26}
